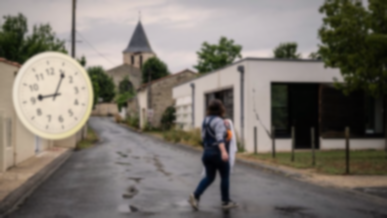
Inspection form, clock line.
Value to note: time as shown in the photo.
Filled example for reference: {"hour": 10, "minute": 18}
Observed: {"hour": 9, "minute": 6}
